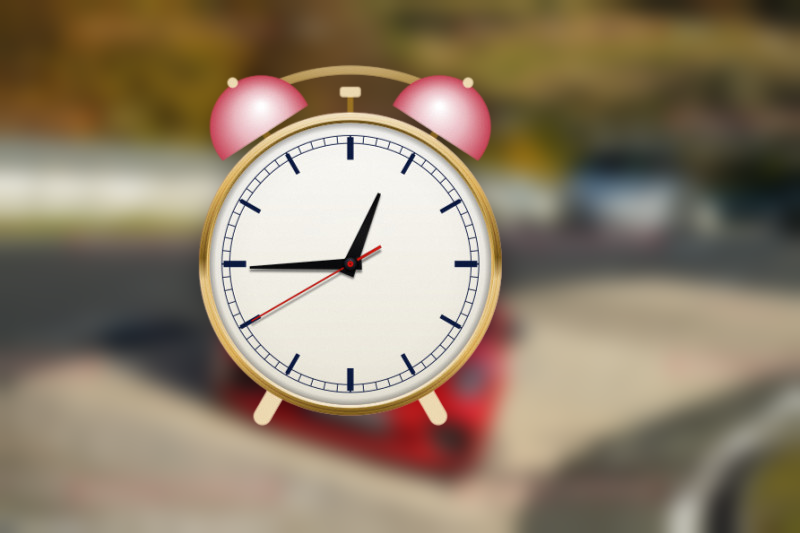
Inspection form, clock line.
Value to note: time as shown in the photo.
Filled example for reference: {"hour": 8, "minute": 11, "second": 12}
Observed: {"hour": 12, "minute": 44, "second": 40}
